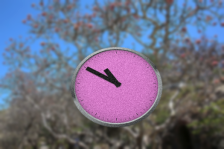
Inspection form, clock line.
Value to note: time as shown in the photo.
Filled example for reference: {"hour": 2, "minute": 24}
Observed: {"hour": 10, "minute": 50}
